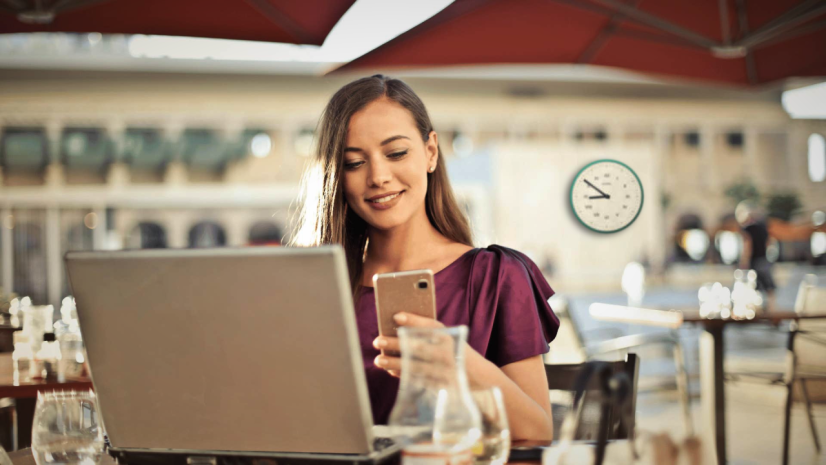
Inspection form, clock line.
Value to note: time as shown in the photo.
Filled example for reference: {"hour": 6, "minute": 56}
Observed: {"hour": 8, "minute": 51}
